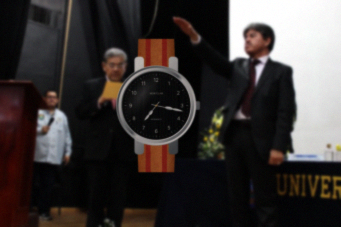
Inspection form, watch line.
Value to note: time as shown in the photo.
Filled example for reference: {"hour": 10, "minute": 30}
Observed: {"hour": 7, "minute": 17}
